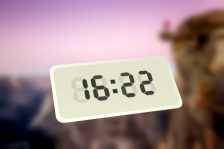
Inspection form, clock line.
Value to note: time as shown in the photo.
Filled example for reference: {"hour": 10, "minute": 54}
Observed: {"hour": 16, "minute": 22}
